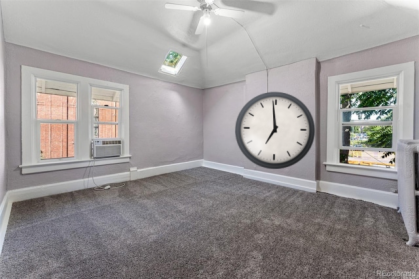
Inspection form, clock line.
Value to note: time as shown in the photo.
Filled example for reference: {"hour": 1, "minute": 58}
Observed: {"hour": 6, "minute": 59}
